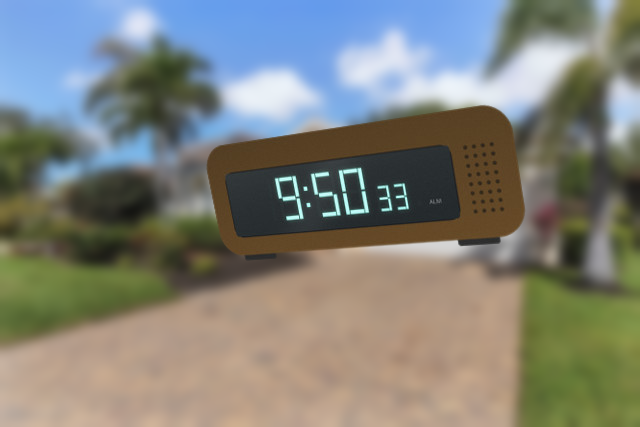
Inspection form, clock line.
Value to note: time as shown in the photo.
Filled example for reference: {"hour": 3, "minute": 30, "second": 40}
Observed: {"hour": 9, "minute": 50, "second": 33}
